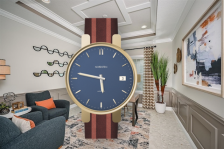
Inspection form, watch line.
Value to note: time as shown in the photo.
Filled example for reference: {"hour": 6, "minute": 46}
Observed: {"hour": 5, "minute": 47}
